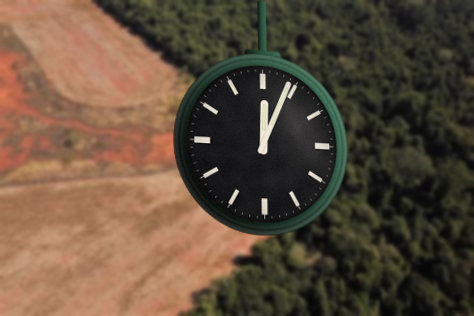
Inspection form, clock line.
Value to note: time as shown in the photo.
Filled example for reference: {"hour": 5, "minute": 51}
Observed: {"hour": 12, "minute": 4}
